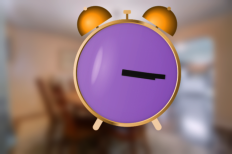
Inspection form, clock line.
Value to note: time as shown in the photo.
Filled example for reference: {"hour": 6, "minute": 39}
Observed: {"hour": 3, "minute": 16}
